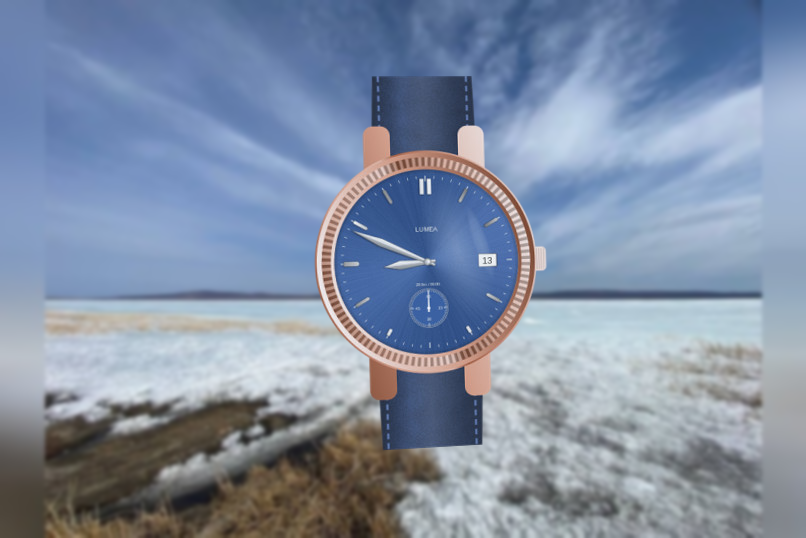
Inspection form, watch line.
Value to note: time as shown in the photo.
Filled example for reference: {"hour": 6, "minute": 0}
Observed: {"hour": 8, "minute": 49}
